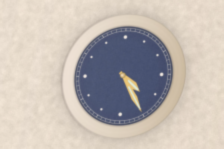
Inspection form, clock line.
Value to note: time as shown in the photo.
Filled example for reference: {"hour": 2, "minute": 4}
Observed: {"hour": 4, "minute": 25}
